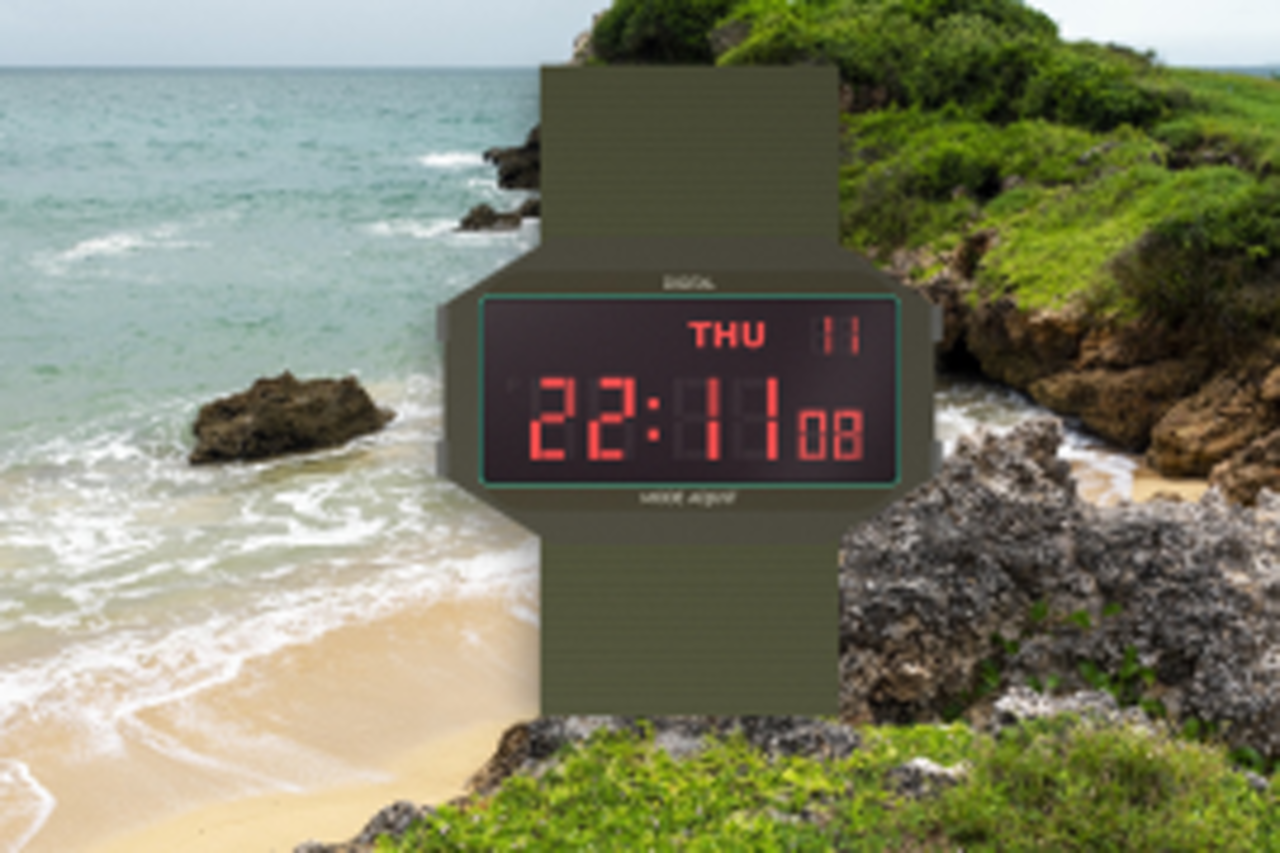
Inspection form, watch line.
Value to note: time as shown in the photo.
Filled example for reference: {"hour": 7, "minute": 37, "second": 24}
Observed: {"hour": 22, "minute": 11, "second": 8}
